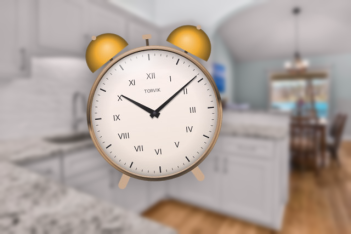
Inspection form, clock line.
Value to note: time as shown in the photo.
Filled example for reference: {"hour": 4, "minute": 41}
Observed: {"hour": 10, "minute": 9}
